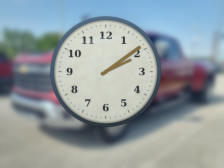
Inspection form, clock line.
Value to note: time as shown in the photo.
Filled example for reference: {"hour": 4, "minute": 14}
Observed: {"hour": 2, "minute": 9}
